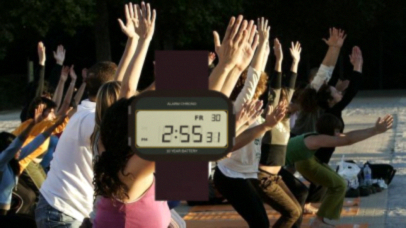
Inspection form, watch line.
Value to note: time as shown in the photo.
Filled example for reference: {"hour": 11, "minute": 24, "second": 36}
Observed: {"hour": 2, "minute": 55, "second": 31}
